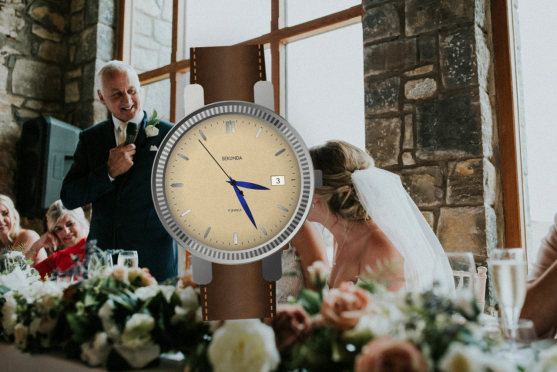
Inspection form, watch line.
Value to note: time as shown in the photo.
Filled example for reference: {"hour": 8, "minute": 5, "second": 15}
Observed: {"hour": 3, "minute": 25, "second": 54}
